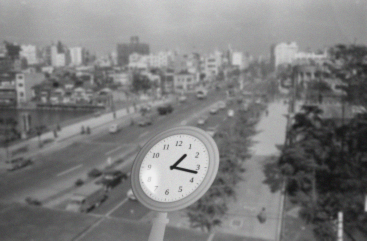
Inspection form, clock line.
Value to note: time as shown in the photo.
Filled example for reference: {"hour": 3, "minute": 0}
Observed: {"hour": 1, "minute": 17}
